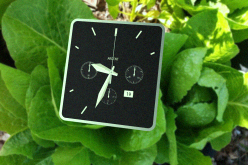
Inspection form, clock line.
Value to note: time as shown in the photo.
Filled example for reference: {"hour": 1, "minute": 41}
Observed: {"hour": 9, "minute": 33}
